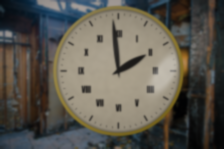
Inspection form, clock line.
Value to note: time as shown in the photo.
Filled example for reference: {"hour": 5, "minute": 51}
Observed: {"hour": 1, "minute": 59}
